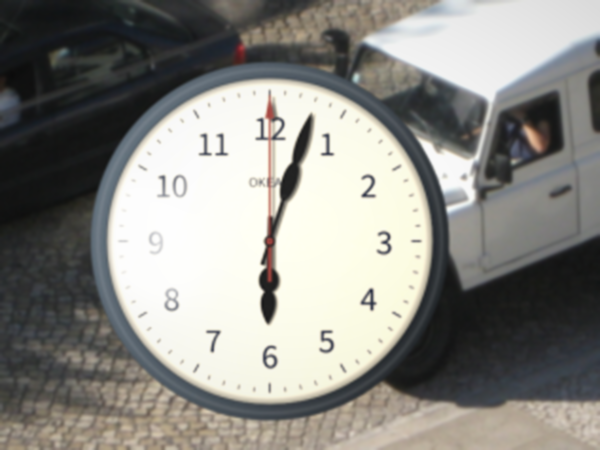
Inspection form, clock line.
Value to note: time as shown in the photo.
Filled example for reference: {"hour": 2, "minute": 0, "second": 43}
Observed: {"hour": 6, "minute": 3, "second": 0}
